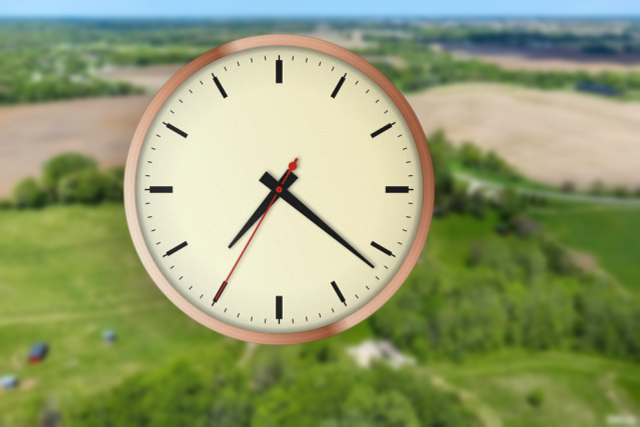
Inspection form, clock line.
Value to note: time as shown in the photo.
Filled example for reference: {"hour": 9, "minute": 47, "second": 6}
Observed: {"hour": 7, "minute": 21, "second": 35}
